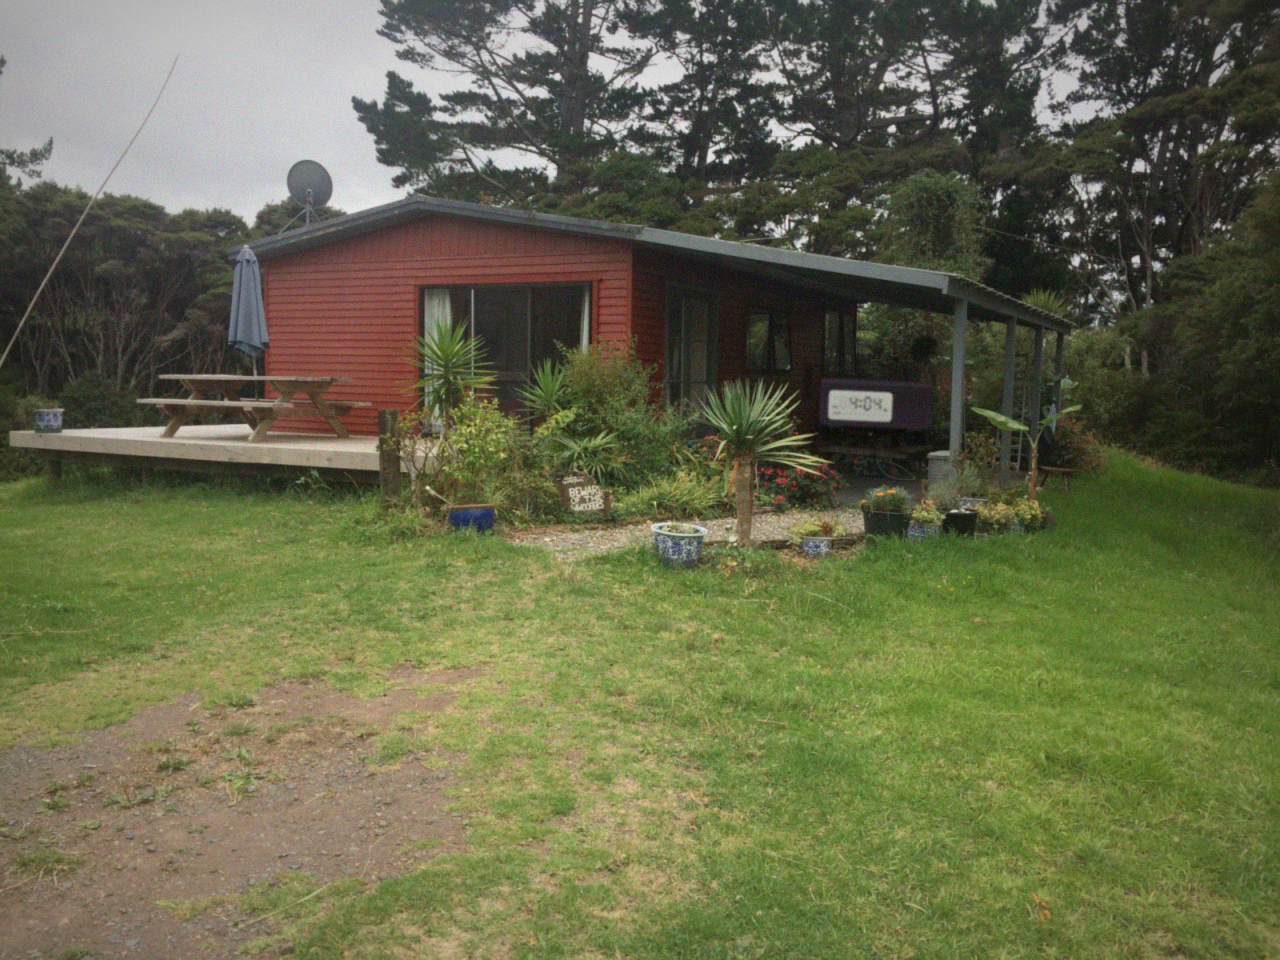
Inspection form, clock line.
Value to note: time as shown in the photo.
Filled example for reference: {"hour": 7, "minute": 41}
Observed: {"hour": 4, "minute": 4}
